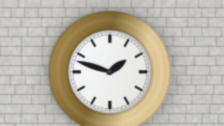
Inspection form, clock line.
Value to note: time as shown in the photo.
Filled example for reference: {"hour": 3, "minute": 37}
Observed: {"hour": 1, "minute": 48}
